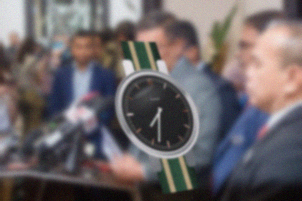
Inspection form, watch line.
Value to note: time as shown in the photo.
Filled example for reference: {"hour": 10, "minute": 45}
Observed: {"hour": 7, "minute": 33}
